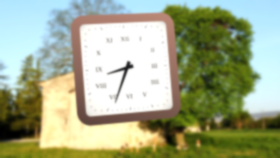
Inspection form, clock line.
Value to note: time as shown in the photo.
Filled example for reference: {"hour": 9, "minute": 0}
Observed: {"hour": 8, "minute": 34}
